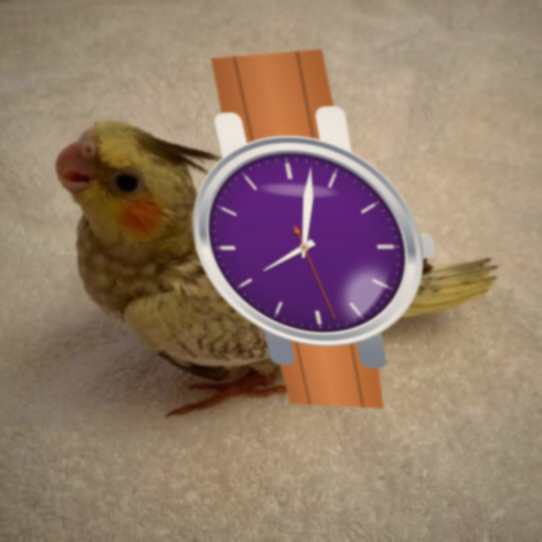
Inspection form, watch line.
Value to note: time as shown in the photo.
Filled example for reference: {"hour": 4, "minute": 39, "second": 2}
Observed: {"hour": 8, "minute": 2, "second": 28}
